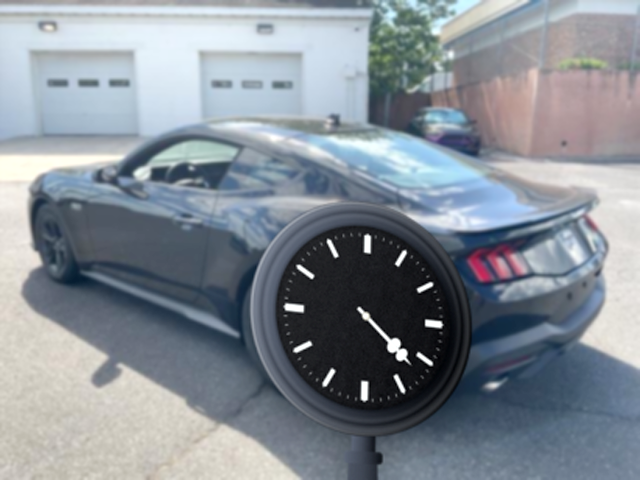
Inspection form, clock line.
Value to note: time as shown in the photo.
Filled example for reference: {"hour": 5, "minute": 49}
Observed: {"hour": 4, "minute": 22}
